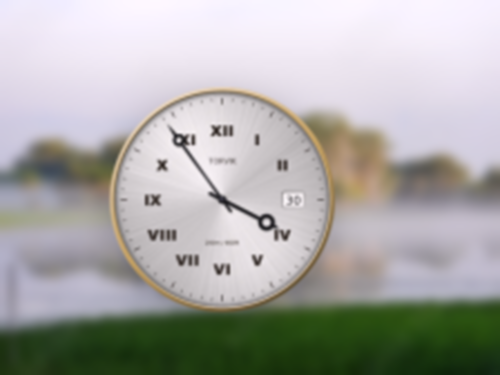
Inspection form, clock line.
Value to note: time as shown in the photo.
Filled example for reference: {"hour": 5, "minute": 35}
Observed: {"hour": 3, "minute": 54}
